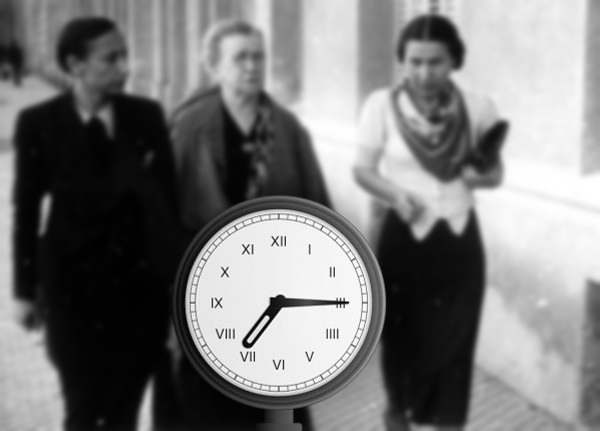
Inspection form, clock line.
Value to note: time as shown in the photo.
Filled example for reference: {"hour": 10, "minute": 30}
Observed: {"hour": 7, "minute": 15}
